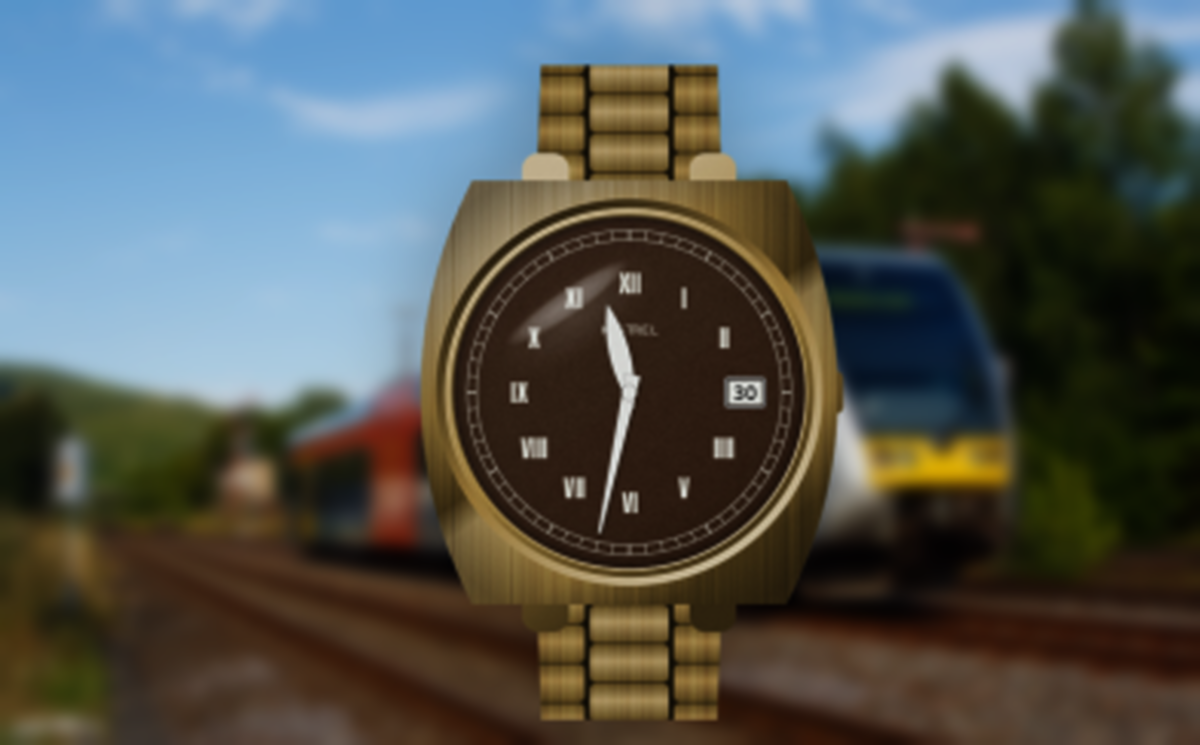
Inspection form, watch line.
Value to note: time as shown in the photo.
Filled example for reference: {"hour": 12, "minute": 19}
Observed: {"hour": 11, "minute": 32}
